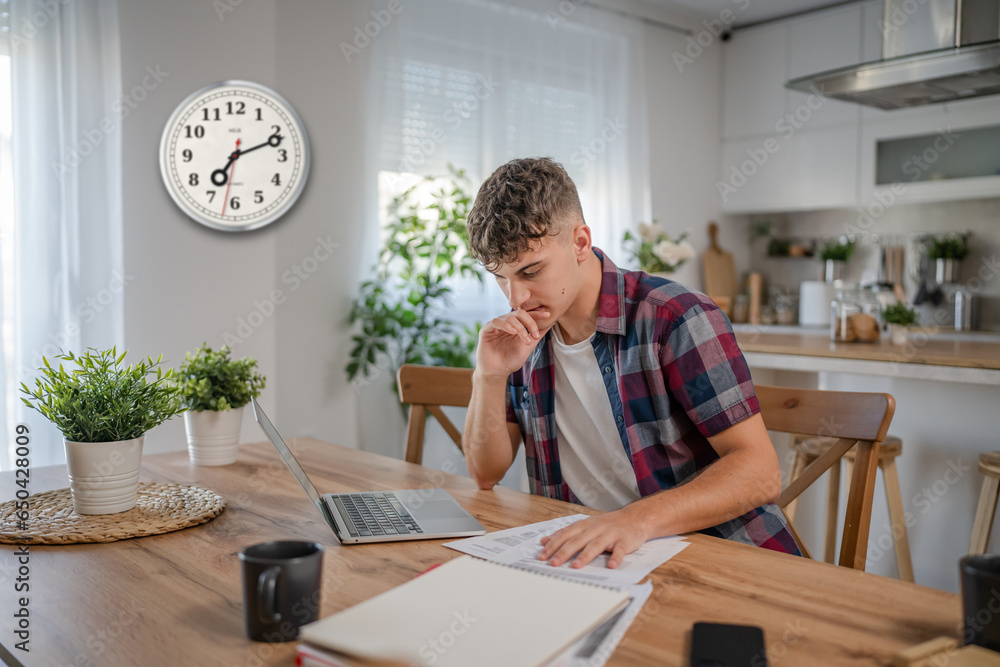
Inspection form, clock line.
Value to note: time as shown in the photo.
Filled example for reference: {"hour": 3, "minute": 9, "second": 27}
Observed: {"hour": 7, "minute": 11, "second": 32}
